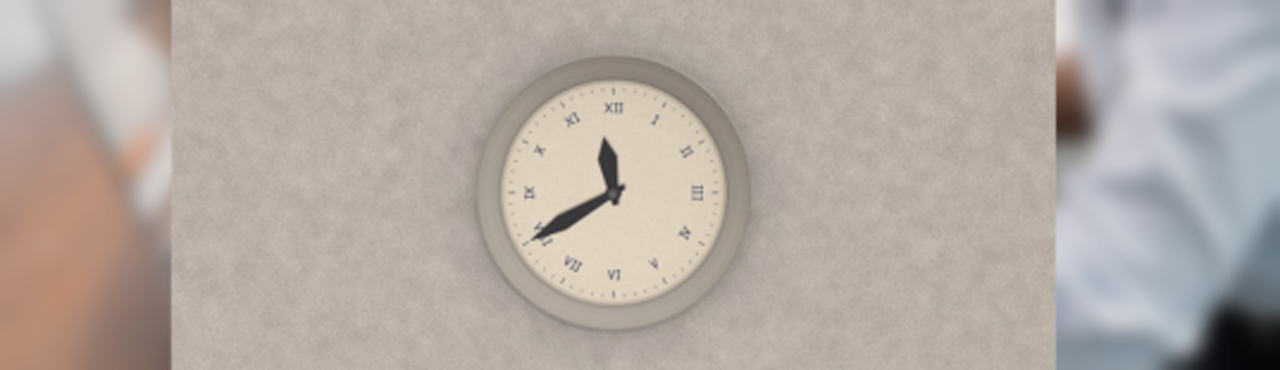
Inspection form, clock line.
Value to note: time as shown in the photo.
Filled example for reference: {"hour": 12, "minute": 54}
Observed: {"hour": 11, "minute": 40}
